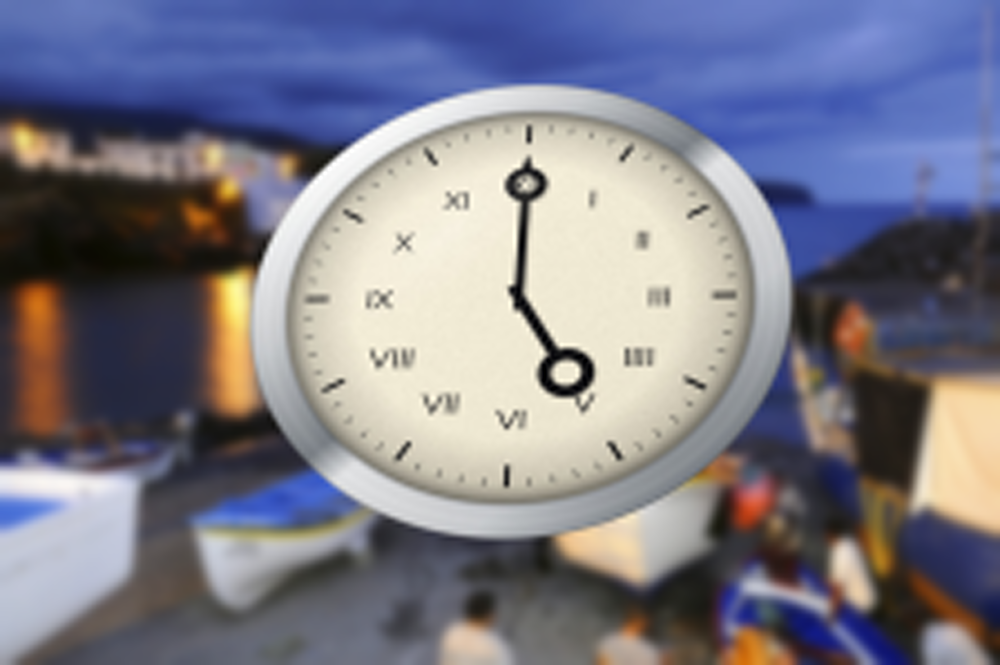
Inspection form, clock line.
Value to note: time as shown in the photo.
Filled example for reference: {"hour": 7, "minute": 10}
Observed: {"hour": 5, "minute": 0}
